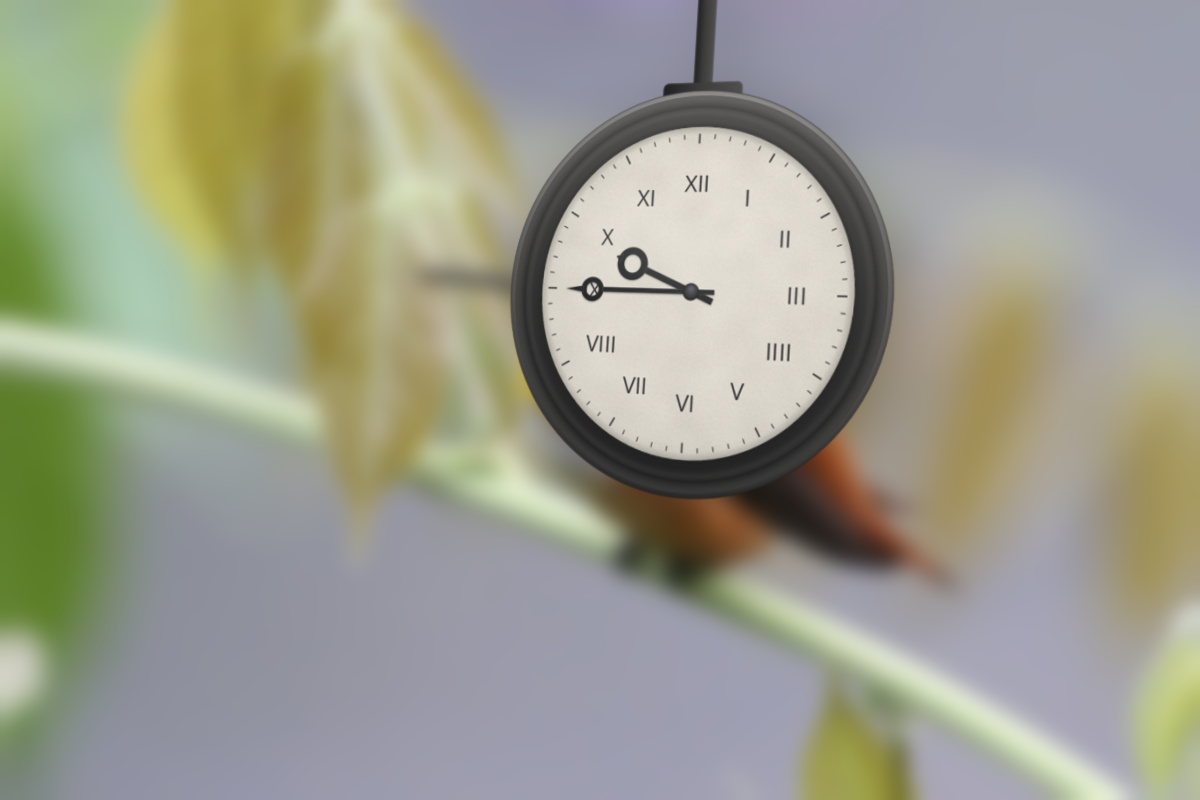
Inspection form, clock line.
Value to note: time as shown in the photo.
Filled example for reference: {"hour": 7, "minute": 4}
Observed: {"hour": 9, "minute": 45}
